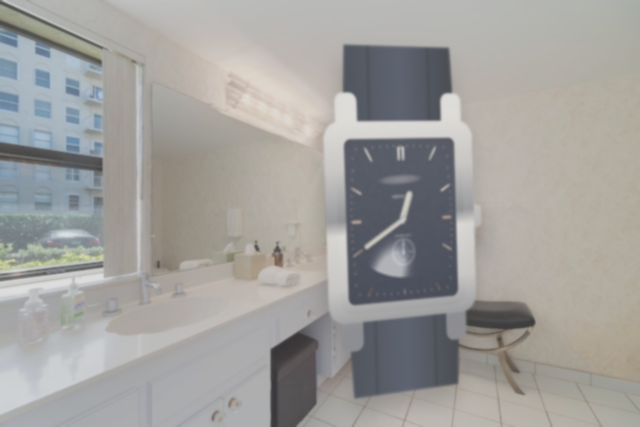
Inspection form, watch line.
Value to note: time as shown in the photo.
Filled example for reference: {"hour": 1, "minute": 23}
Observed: {"hour": 12, "minute": 40}
